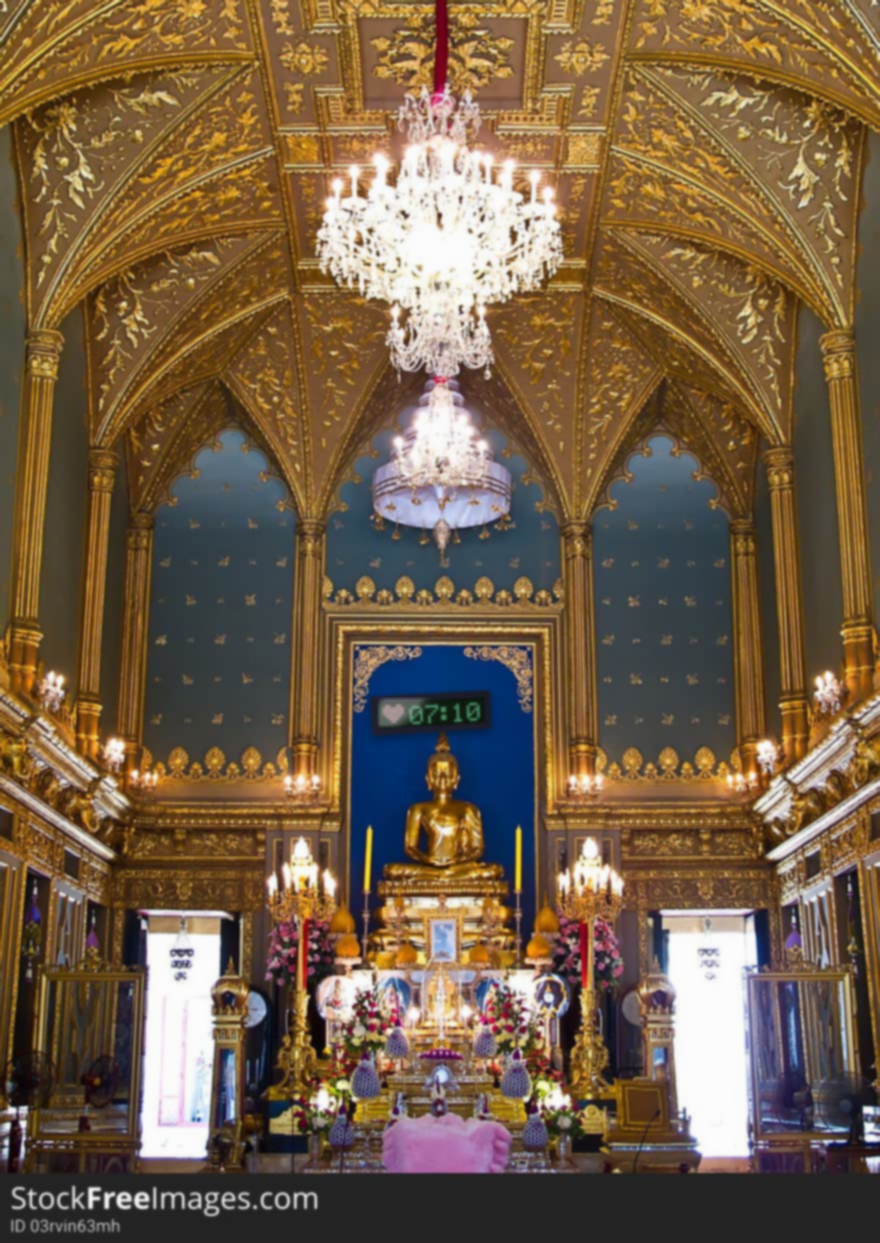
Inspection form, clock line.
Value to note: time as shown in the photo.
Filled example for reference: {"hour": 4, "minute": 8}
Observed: {"hour": 7, "minute": 10}
